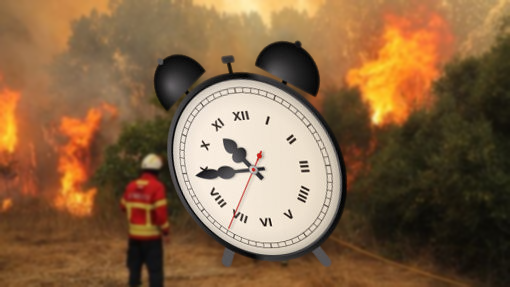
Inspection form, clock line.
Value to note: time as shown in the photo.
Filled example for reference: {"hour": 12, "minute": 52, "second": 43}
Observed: {"hour": 10, "minute": 44, "second": 36}
